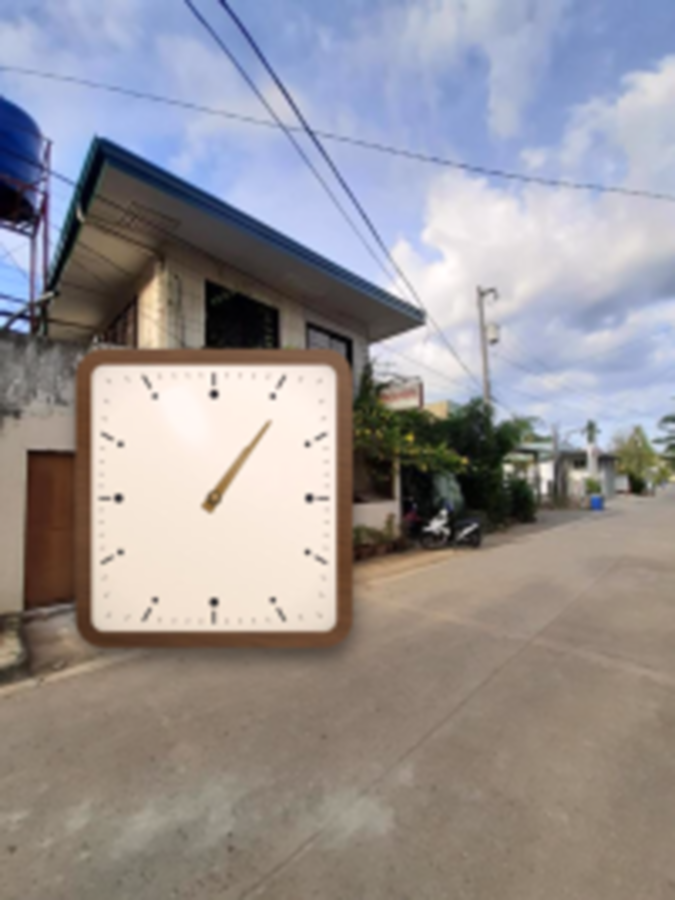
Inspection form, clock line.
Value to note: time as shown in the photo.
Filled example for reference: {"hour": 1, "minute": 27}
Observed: {"hour": 1, "minute": 6}
